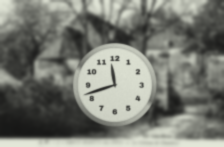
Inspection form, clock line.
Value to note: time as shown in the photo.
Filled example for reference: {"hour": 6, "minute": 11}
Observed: {"hour": 11, "minute": 42}
